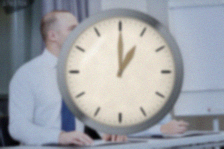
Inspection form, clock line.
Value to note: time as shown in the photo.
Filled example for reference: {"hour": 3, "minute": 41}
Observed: {"hour": 1, "minute": 0}
